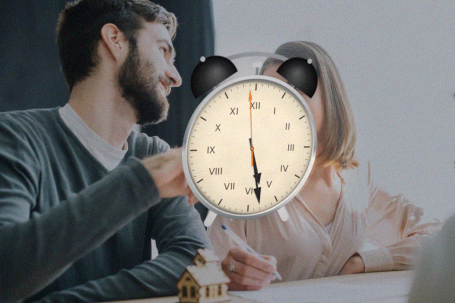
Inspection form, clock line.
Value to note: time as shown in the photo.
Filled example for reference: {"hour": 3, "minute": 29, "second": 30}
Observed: {"hour": 5, "minute": 27, "second": 59}
